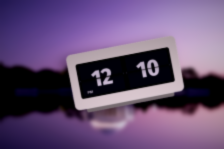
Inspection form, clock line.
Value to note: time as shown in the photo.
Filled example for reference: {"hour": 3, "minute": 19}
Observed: {"hour": 12, "minute": 10}
